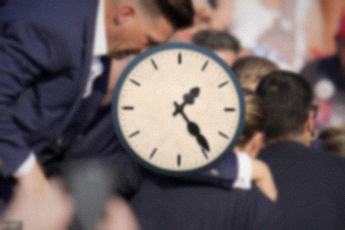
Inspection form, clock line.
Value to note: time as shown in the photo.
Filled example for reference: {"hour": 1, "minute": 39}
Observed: {"hour": 1, "minute": 24}
